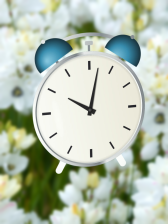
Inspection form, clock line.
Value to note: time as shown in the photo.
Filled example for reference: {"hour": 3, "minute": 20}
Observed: {"hour": 10, "minute": 2}
